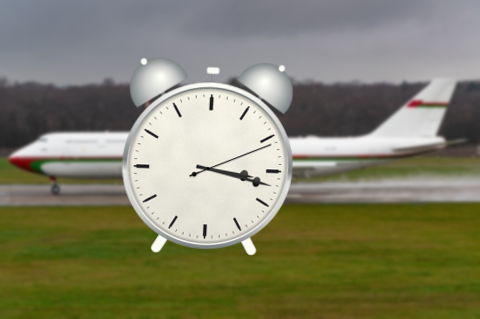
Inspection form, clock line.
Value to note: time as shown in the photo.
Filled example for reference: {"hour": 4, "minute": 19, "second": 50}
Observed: {"hour": 3, "minute": 17, "second": 11}
